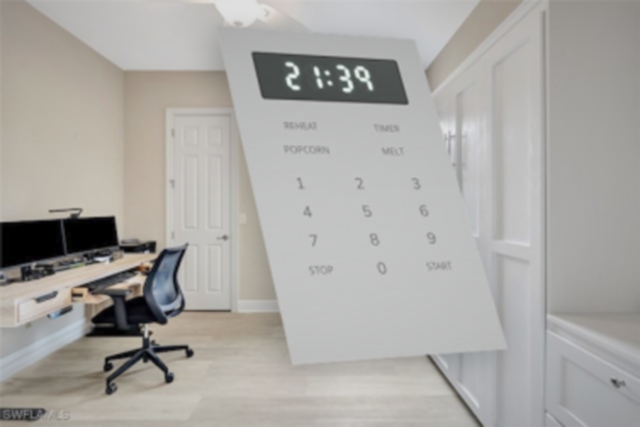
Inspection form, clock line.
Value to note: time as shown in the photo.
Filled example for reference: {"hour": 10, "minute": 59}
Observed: {"hour": 21, "minute": 39}
